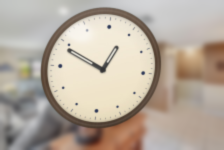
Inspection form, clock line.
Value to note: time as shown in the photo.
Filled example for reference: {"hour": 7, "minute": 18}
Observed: {"hour": 12, "minute": 49}
